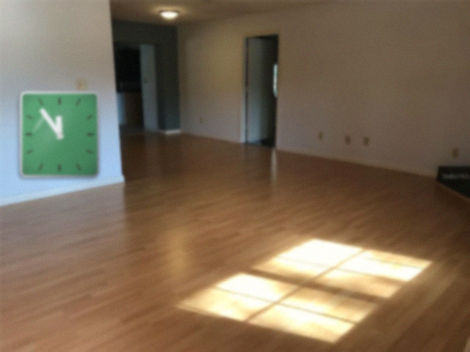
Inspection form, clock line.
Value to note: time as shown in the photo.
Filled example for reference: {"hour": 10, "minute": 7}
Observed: {"hour": 11, "minute": 54}
